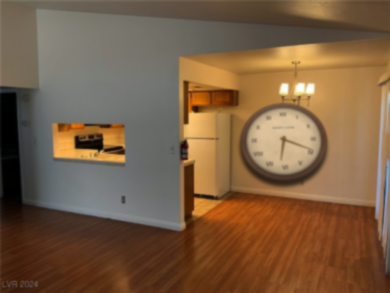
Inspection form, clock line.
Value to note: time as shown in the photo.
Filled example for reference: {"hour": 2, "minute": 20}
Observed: {"hour": 6, "minute": 19}
